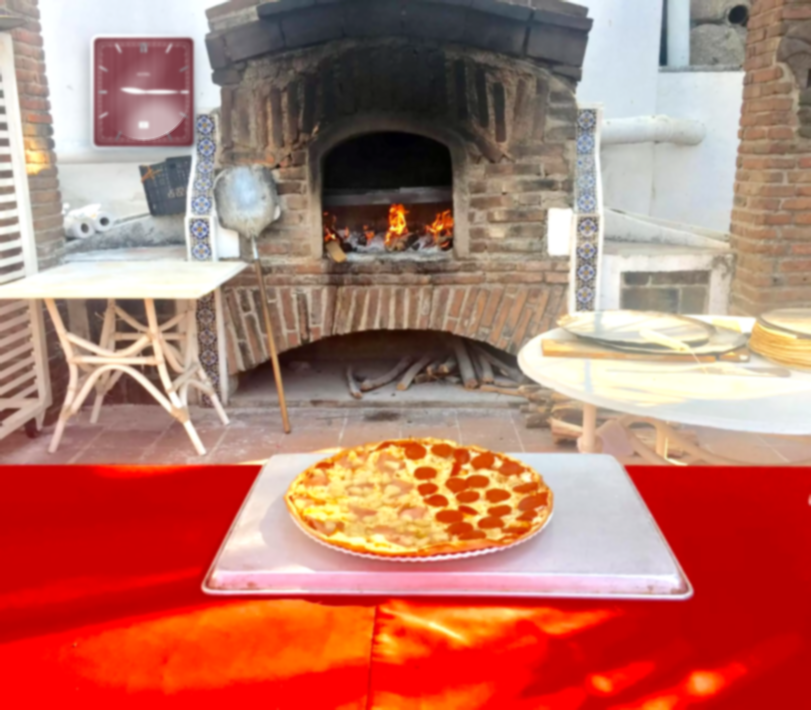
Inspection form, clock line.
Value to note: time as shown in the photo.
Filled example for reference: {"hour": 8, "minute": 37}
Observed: {"hour": 9, "minute": 15}
